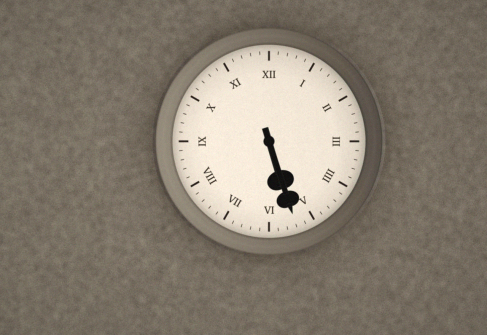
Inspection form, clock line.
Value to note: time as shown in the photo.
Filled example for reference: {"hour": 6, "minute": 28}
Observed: {"hour": 5, "minute": 27}
